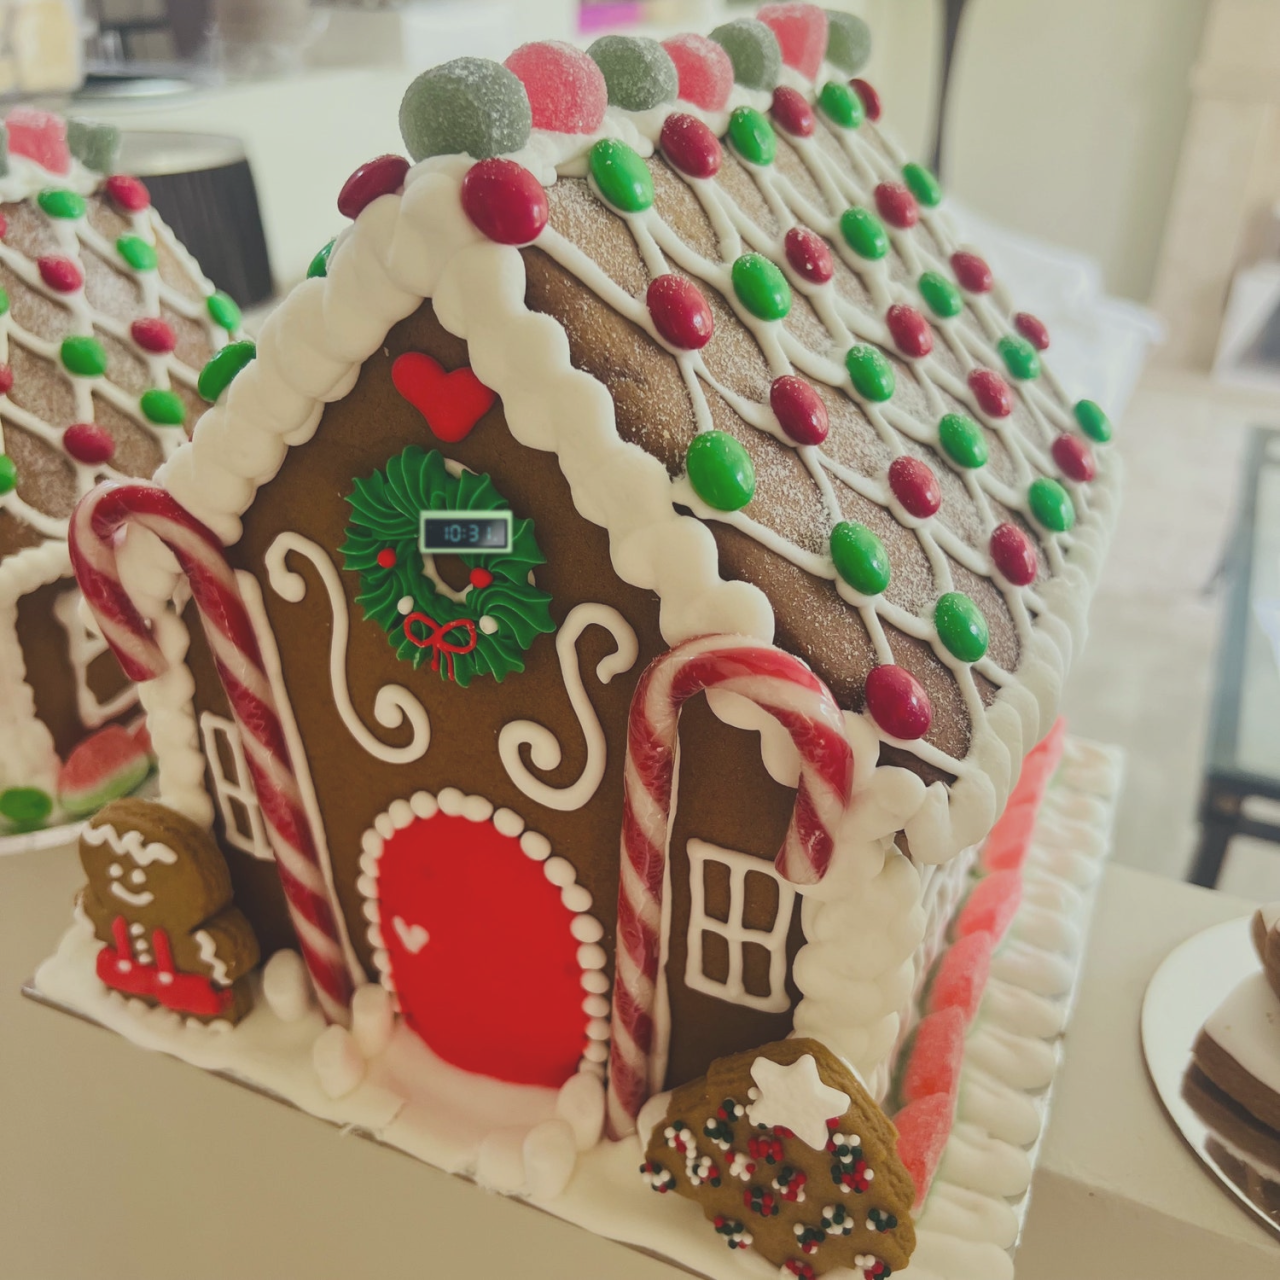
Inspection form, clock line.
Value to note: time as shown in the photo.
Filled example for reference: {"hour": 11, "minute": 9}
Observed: {"hour": 10, "minute": 31}
